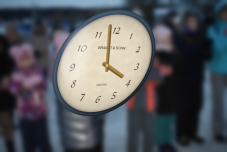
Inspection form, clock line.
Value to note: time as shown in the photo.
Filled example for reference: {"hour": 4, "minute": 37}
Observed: {"hour": 3, "minute": 58}
